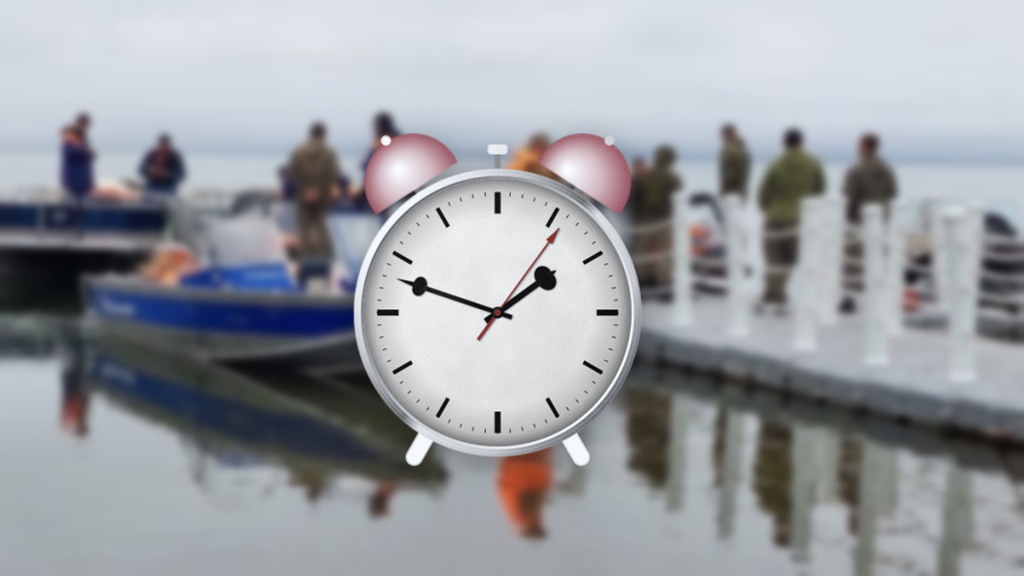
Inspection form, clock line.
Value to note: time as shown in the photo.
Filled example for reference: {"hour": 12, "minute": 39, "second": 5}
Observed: {"hour": 1, "minute": 48, "second": 6}
